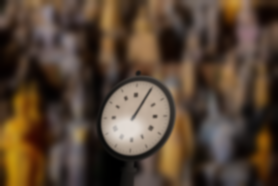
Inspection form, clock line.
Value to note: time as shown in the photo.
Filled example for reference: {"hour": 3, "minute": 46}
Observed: {"hour": 1, "minute": 5}
